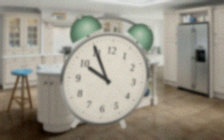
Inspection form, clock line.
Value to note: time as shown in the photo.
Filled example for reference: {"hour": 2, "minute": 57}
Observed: {"hour": 9, "minute": 55}
